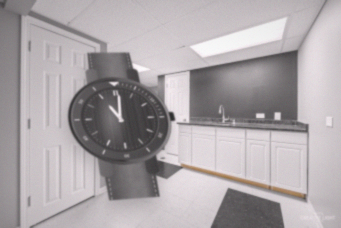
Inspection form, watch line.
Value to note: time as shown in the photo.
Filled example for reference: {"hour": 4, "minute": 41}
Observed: {"hour": 11, "minute": 1}
